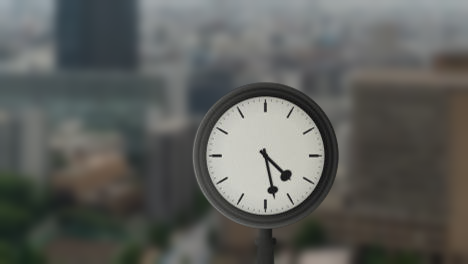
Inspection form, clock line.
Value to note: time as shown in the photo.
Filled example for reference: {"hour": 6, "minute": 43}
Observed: {"hour": 4, "minute": 28}
